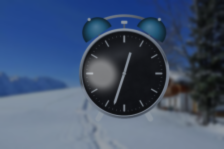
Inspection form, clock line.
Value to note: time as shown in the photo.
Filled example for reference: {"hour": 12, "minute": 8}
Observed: {"hour": 12, "minute": 33}
